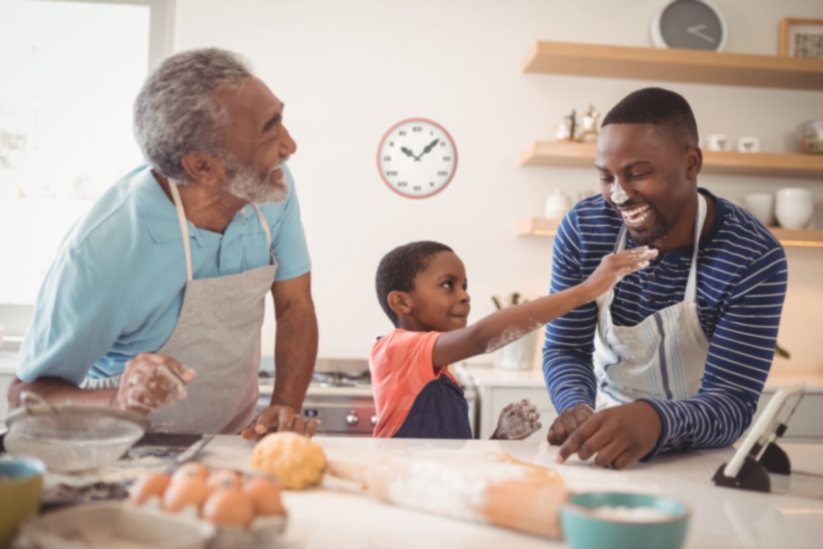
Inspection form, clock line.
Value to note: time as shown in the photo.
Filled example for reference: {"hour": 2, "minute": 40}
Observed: {"hour": 10, "minute": 8}
